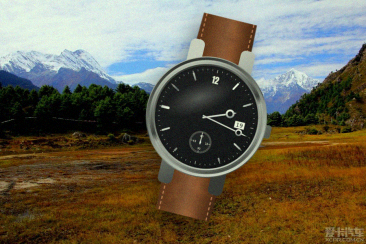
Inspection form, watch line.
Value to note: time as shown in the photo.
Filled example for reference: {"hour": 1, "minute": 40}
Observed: {"hour": 2, "minute": 17}
